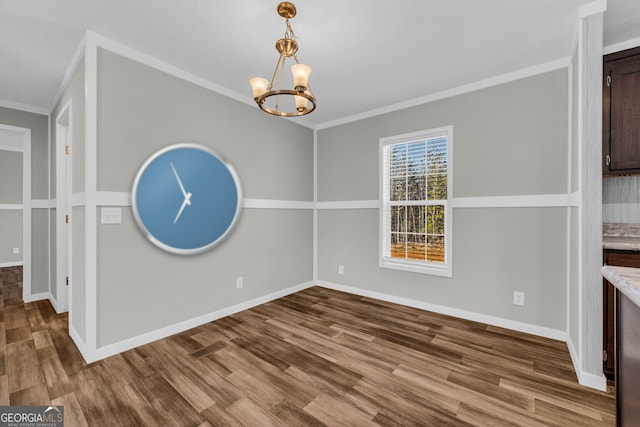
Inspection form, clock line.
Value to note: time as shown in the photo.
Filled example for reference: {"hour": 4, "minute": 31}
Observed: {"hour": 6, "minute": 56}
